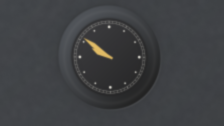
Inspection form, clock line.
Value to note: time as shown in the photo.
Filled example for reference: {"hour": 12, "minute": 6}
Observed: {"hour": 9, "minute": 51}
